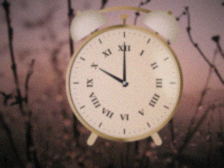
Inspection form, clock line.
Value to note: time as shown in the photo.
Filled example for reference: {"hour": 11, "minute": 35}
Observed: {"hour": 10, "minute": 0}
